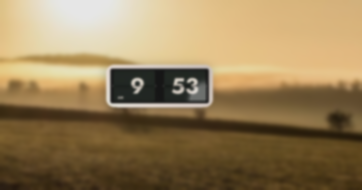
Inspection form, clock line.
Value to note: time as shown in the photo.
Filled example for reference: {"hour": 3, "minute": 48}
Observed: {"hour": 9, "minute": 53}
